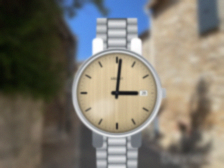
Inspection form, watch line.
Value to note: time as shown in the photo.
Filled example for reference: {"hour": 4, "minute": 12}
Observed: {"hour": 3, "minute": 1}
